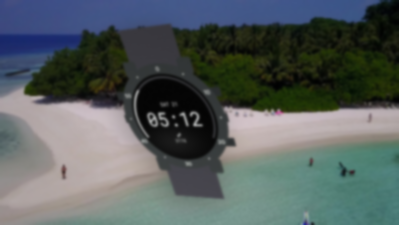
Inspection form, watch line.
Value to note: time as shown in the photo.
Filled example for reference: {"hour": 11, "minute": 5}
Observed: {"hour": 5, "minute": 12}
